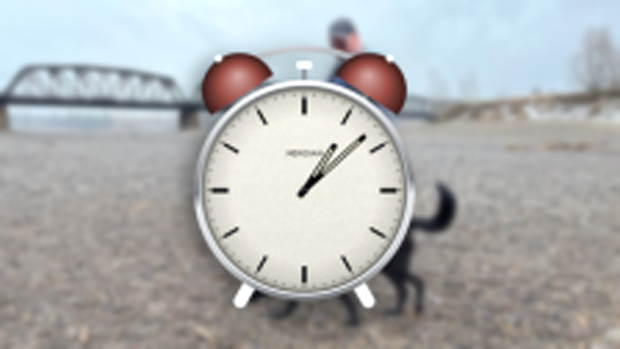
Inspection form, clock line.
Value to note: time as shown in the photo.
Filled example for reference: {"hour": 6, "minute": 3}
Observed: {"hour": 1, "minute": 8}
